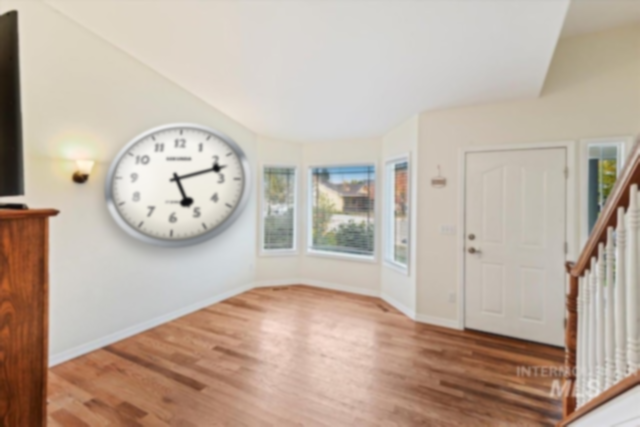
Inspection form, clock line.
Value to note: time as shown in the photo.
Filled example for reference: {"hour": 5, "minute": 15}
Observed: {"hour": 5, "minute": 12}
